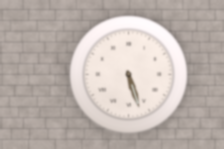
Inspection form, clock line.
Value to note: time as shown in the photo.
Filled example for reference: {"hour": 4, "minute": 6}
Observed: {"hour": 5, "minute": 27}
